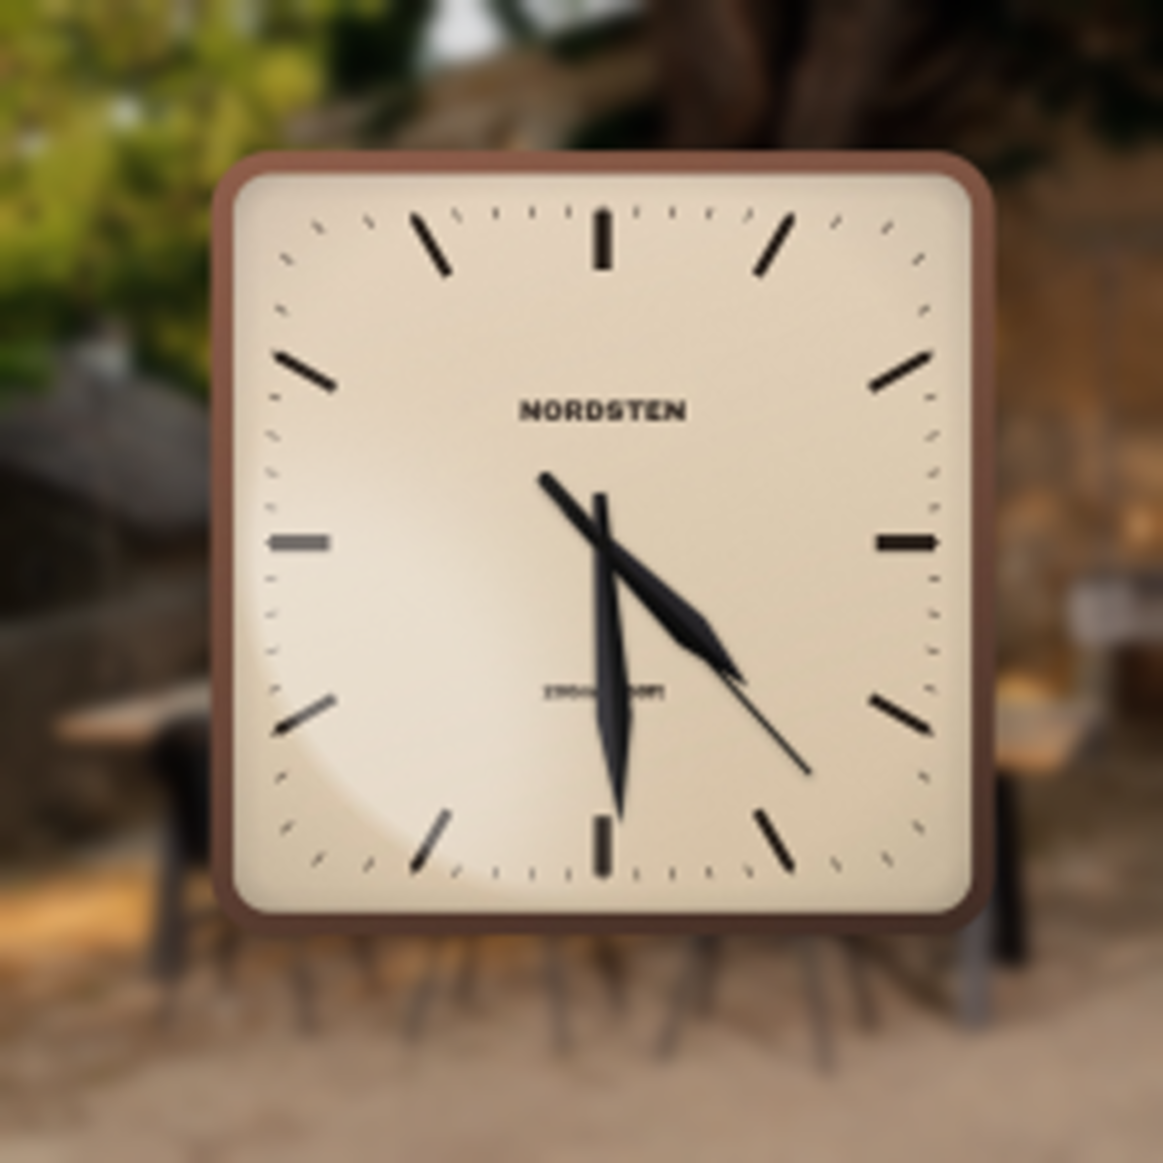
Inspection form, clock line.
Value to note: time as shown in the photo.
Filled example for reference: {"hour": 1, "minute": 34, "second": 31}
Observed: {"hour": 4, "minute": 29, "second": 23}
